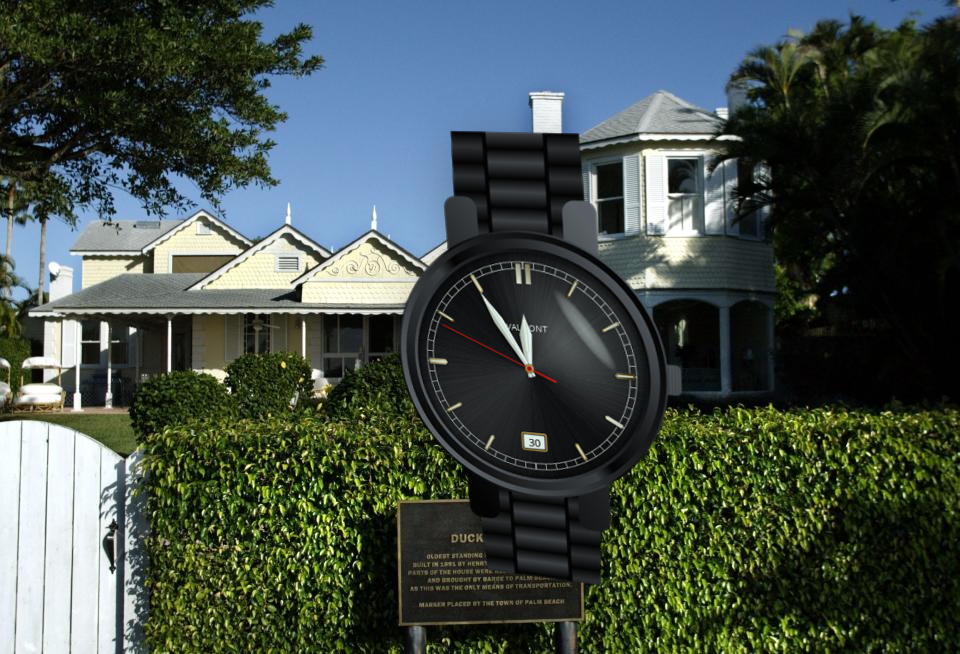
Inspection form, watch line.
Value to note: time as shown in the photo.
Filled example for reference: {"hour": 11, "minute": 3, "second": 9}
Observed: {"hour": 11, "minute": 54, "second": 49}
